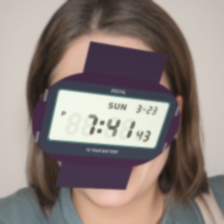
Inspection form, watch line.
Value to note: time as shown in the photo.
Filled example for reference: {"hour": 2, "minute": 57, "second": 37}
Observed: {"hour": 7, "minute": 41, "second": 43}
